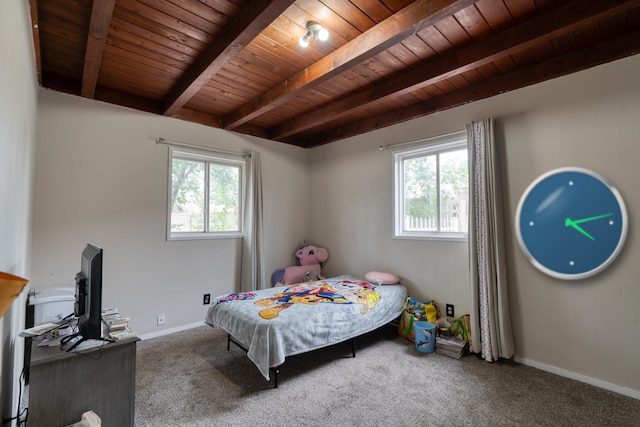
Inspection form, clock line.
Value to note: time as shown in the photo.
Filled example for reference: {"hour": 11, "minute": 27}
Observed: {"hour": 4, "minute": 13}
